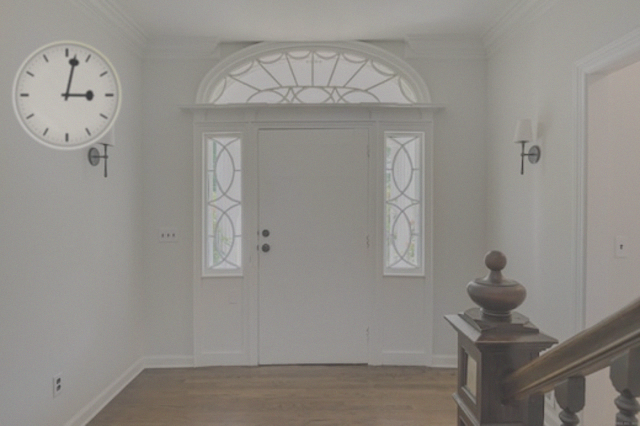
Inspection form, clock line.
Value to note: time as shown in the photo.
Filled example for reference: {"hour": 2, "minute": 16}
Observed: {"hour": 3, "minute": 2}
